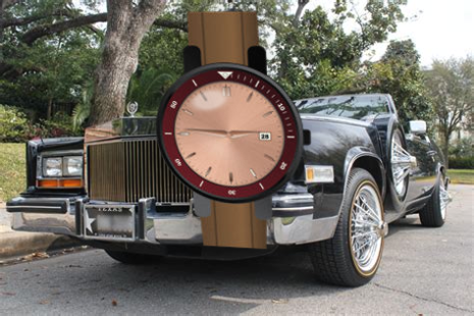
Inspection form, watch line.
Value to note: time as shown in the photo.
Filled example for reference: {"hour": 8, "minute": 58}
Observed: {"hour": 2, "minute": 46}
